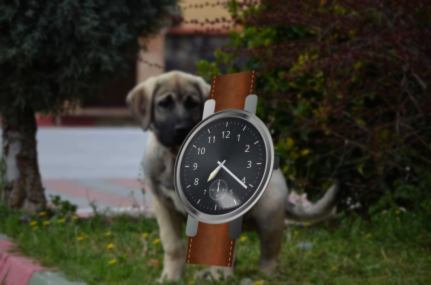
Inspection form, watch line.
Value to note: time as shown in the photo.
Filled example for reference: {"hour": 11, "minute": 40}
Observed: {"hour": 7, "minute": 21}
